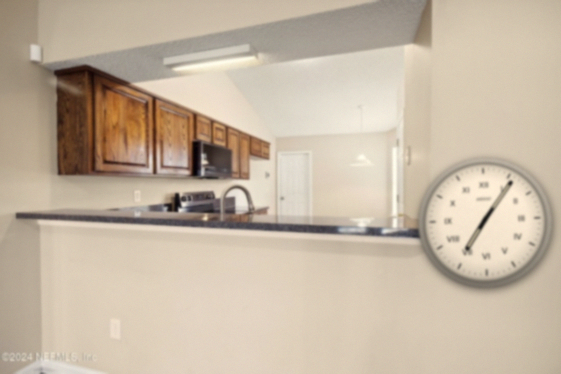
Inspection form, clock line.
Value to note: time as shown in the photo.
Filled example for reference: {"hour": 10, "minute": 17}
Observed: {"hour": 7, "minute": 6}
